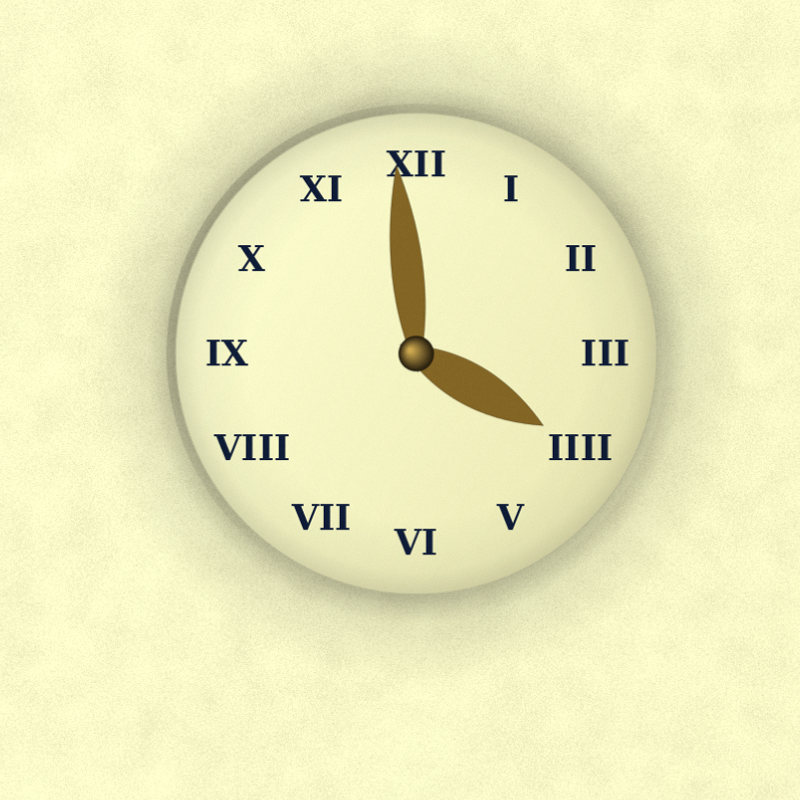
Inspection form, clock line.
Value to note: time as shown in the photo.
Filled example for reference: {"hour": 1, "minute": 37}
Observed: {"hour": 3, "minute": 59}
